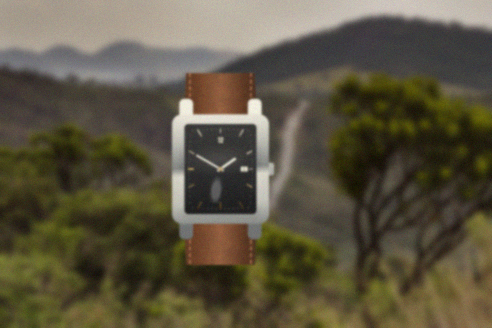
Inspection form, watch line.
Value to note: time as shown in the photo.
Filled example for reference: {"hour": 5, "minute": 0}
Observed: {"hour": 1, "minute": 50}
